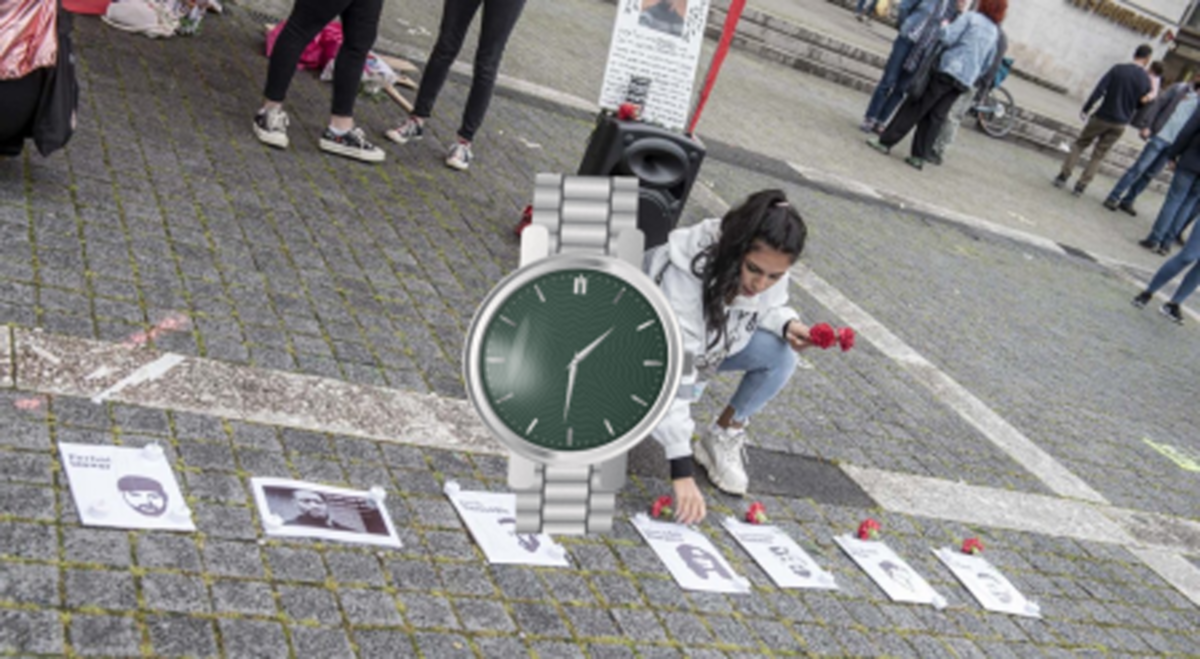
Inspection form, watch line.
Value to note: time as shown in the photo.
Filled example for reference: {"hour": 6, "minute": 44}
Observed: {"hour": 1, "minute": 31}
